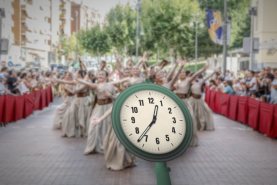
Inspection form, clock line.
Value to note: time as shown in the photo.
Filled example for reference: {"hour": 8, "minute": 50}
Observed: {"hour": 12, "minute": 37}
